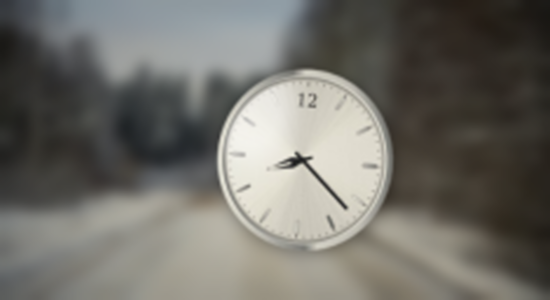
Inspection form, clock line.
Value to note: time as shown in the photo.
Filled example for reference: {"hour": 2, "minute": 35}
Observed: {"hour": 8, "minute": 22}
